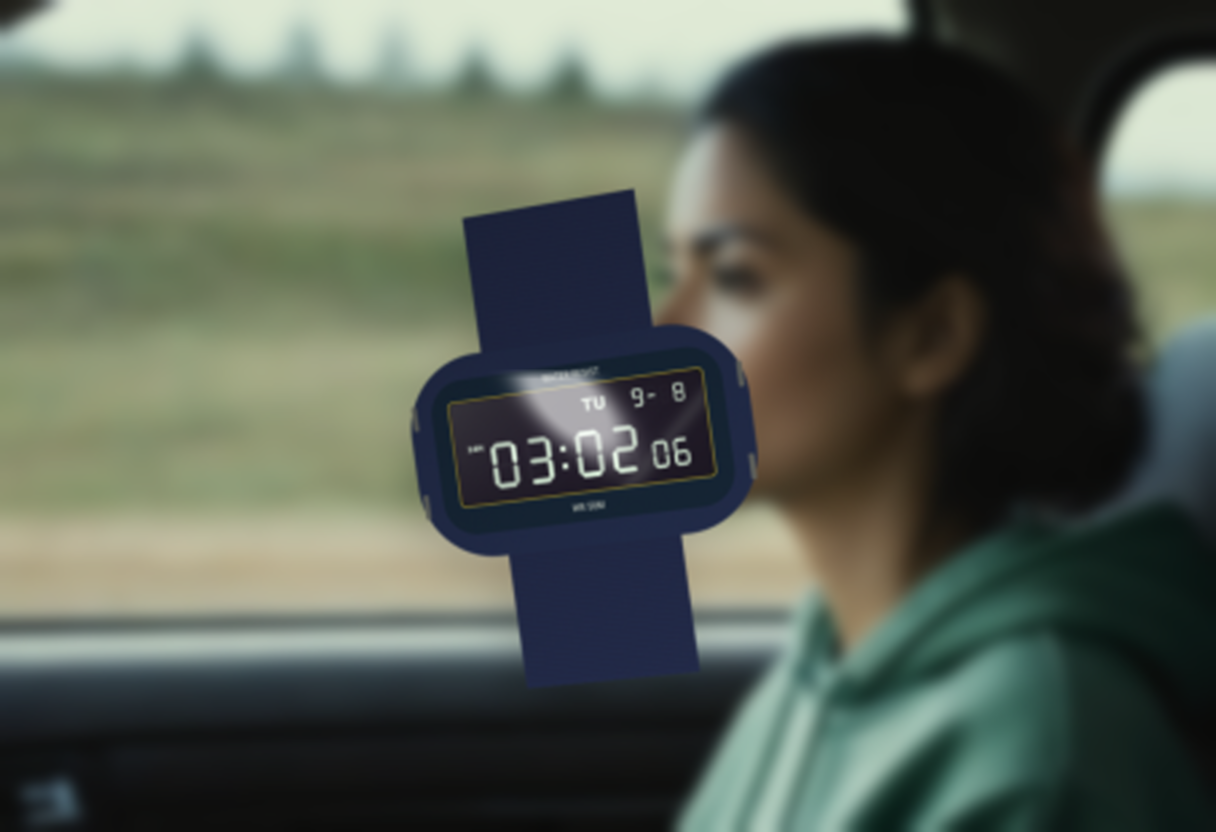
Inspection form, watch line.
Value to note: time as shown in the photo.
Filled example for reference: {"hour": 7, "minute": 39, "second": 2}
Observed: {"hour": 3, "minute": 2, "second": 6}
